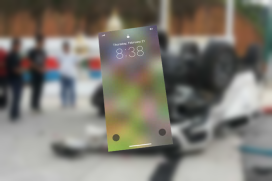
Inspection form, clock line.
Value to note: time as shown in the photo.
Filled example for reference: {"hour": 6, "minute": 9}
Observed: {"hour": 8, "minute": 38}
